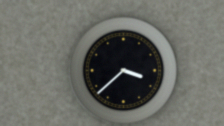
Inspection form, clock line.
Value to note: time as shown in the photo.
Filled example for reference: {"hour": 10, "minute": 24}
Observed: {"hour": 3, "minute": 38}
